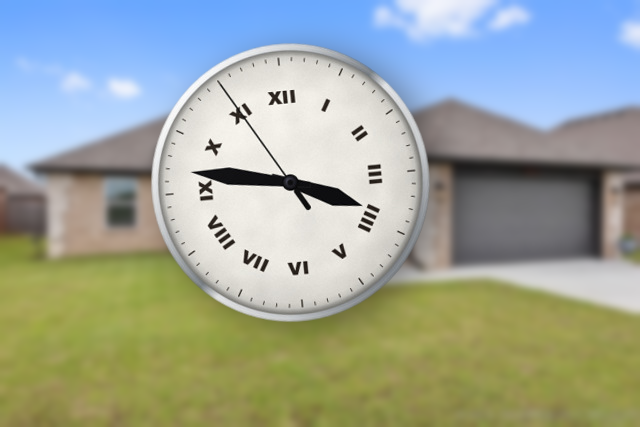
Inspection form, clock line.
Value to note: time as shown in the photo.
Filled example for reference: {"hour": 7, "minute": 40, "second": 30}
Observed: {"hour": 3, "minute": 46, "second": 55}
